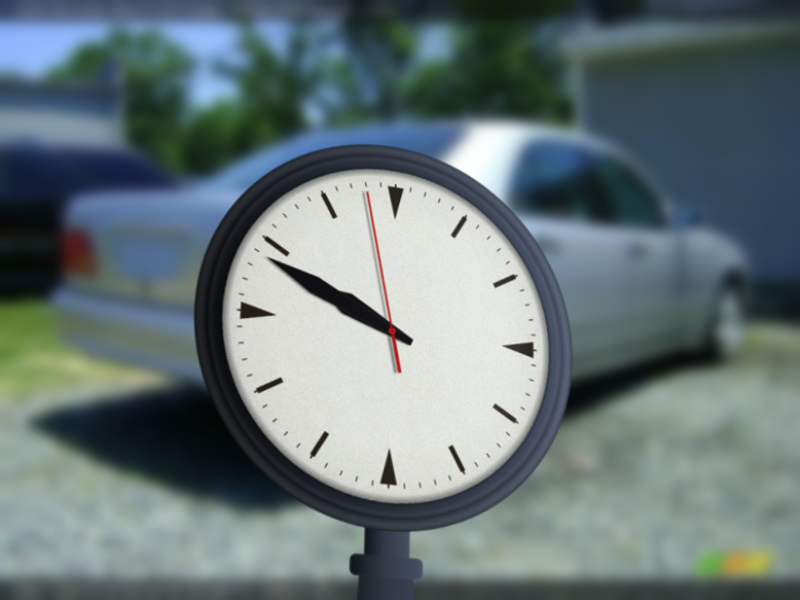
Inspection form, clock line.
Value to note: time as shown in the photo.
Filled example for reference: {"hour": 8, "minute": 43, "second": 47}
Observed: {"hour": 9, "minute": 48, "second": 58}
